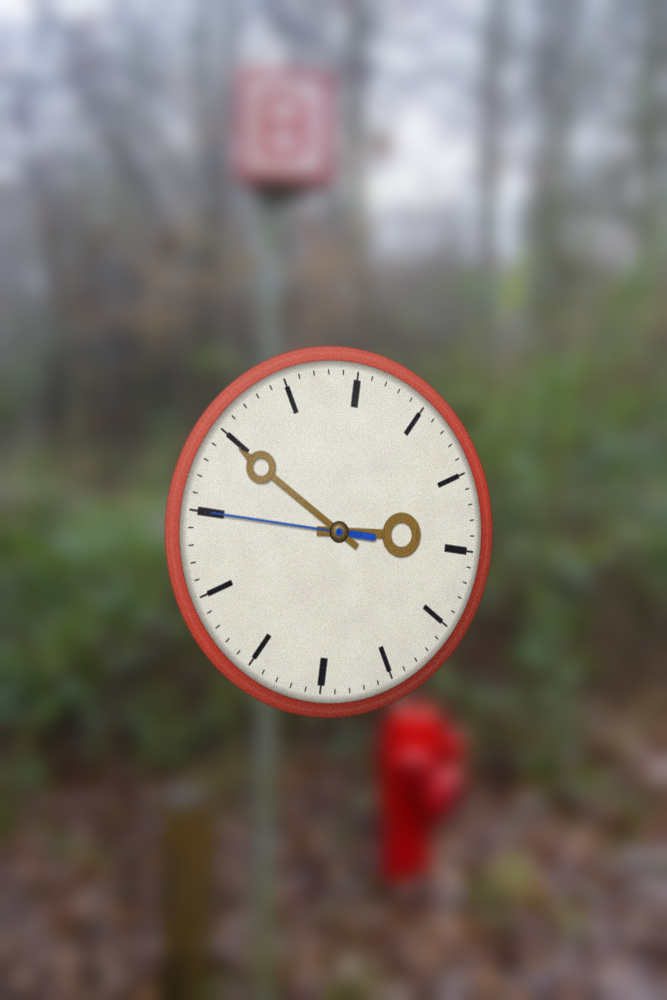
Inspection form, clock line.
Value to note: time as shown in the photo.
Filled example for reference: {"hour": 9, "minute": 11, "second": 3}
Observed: {"hour": 2, "minute": 49, "second": 45}
